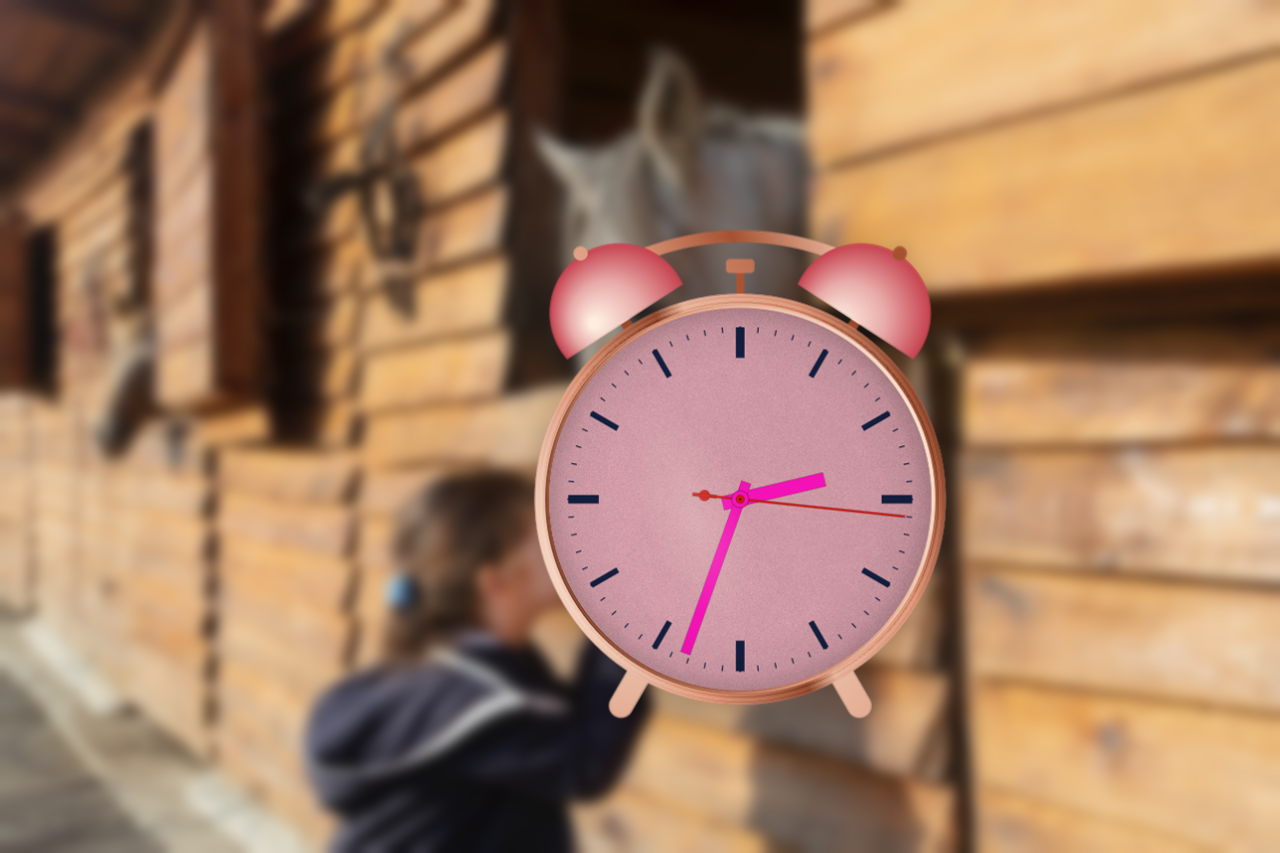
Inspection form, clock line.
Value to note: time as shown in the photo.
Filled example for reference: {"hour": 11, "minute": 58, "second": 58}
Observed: {"hour": 2, "minute": 33, "second": 16}
